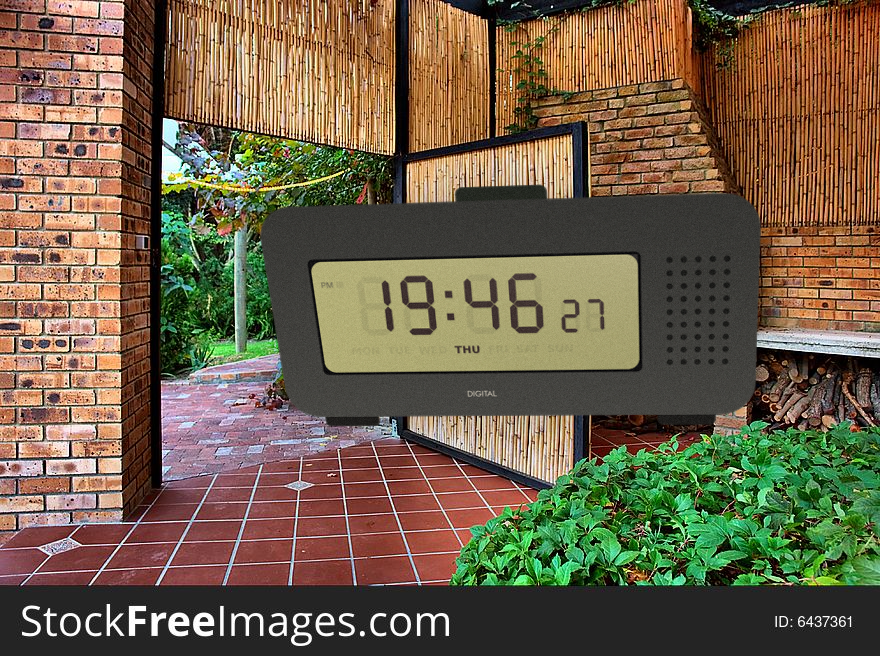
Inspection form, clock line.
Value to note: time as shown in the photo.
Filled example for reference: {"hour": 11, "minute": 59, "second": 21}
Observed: {"hour": 19, "minute": 46, "second": 27}
